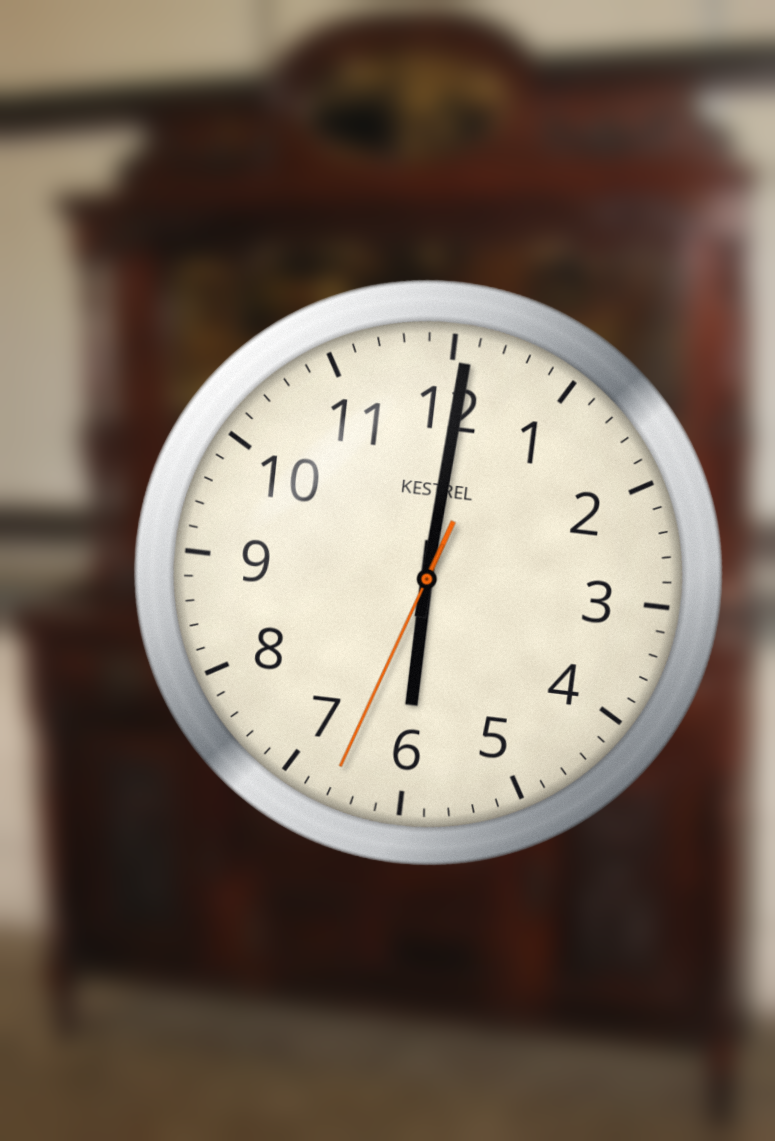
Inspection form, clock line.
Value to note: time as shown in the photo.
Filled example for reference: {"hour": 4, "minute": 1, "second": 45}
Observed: {"hour": 6, "minute": 0, "second": 33}
